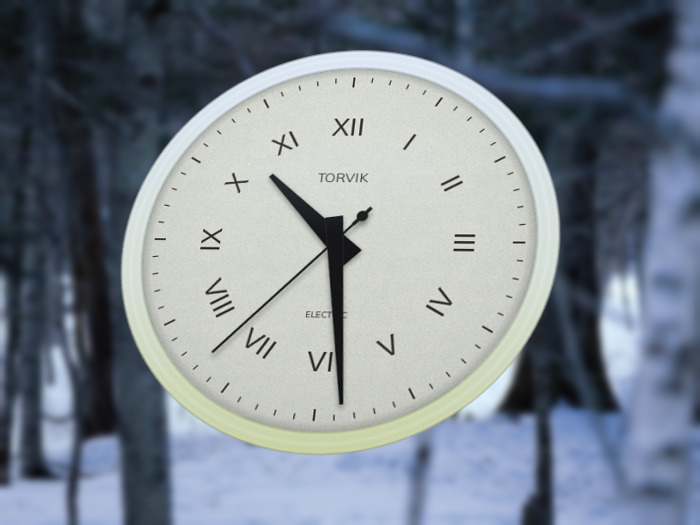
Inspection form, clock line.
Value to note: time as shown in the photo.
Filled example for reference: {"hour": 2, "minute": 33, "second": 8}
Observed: {"hour": 10, "minute": 28, "second": 37}
